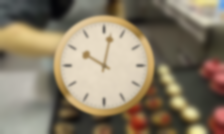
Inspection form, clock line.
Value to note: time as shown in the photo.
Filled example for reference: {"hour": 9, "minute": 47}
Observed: {"hour": 10, "minute": 2}
